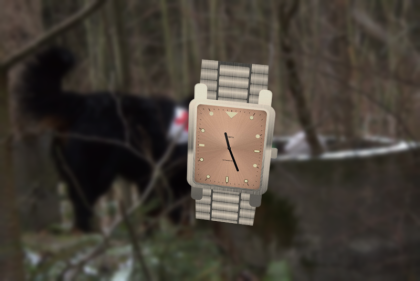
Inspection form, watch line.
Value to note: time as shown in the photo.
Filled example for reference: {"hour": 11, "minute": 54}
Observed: {"hour": 11, "minute": 26}
